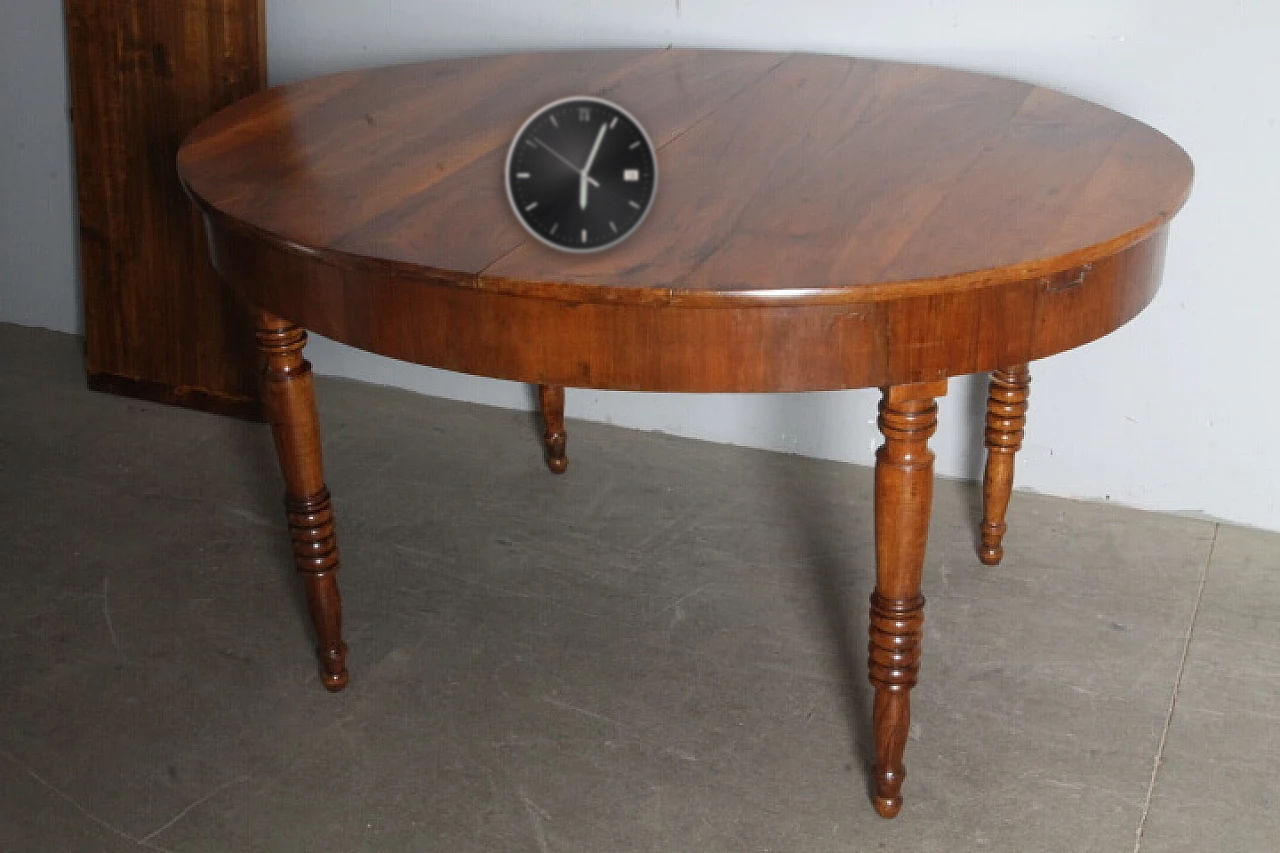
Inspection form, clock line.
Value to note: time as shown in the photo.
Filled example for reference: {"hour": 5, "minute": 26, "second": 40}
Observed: {"hour": 6, "minute": 3, "second": 51}
